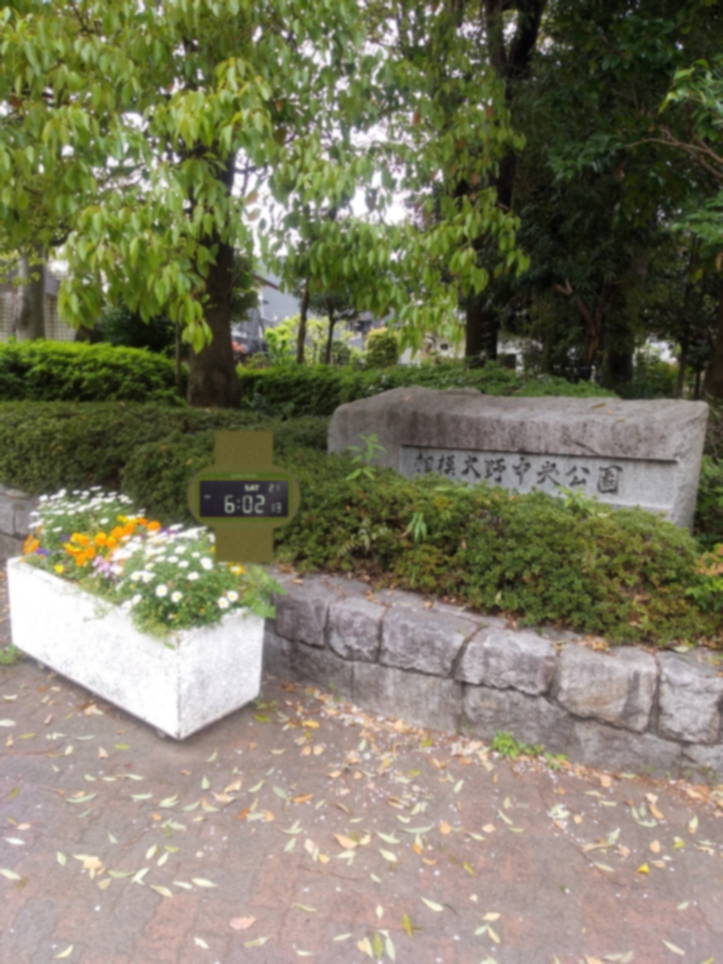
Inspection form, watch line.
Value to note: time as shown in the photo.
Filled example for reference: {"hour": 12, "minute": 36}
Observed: {"hour": 6, "minute": 2}
